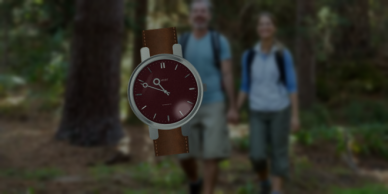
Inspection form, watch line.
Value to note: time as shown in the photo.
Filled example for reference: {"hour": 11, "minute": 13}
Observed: {"hour": 10, "minute": 49}
